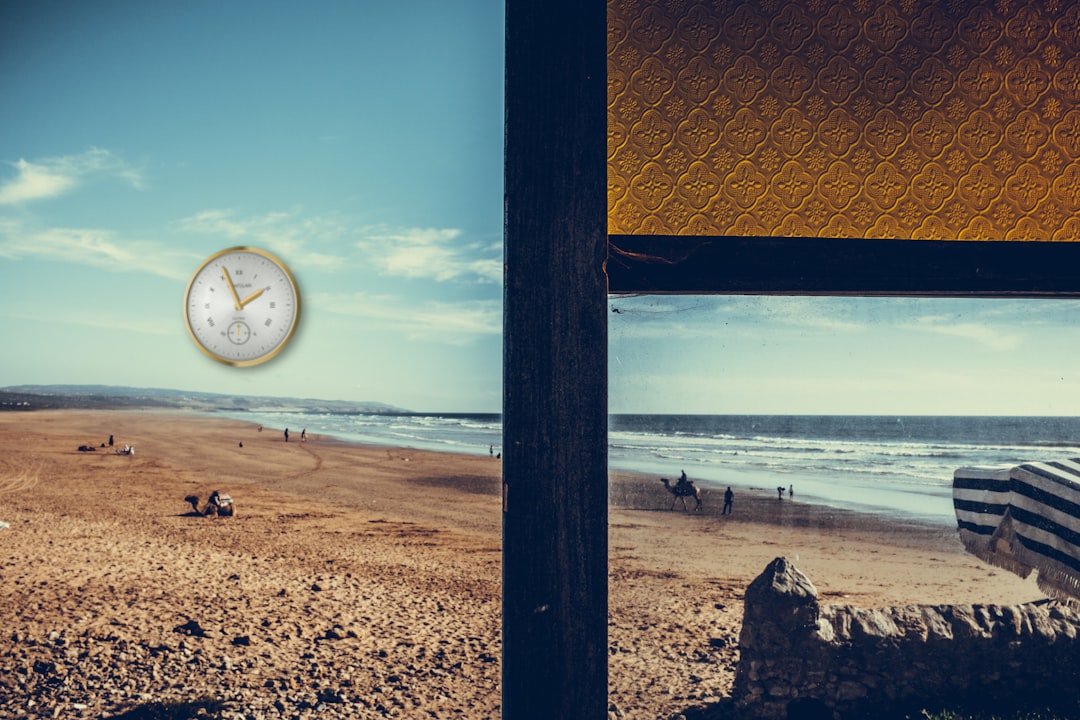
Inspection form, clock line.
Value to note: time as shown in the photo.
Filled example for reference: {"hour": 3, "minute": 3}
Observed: {"hour": 1, "minute": 56}
